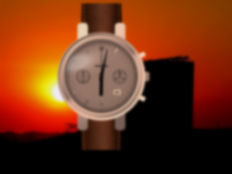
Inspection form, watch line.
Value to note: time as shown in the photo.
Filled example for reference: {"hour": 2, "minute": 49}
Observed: {"hour": 6, "minute": 2}
